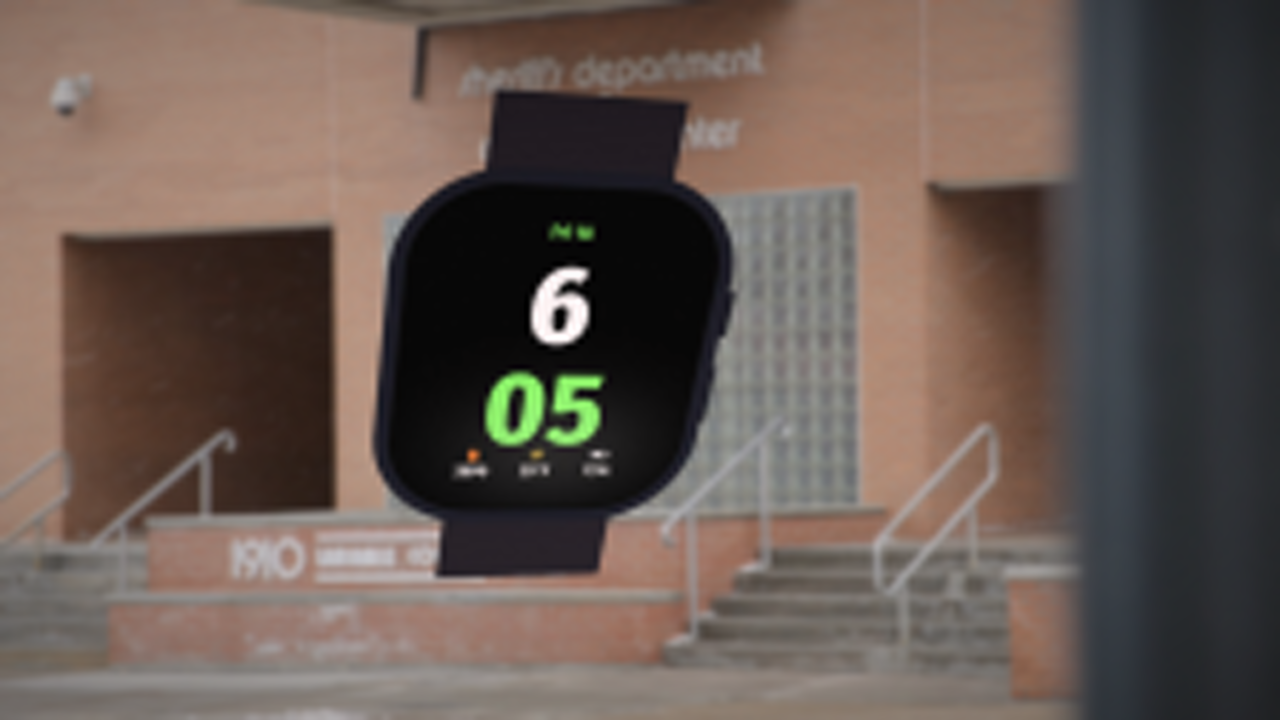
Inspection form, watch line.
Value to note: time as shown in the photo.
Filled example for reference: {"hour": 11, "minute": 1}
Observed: {"hour": 6, "minute": 5}
